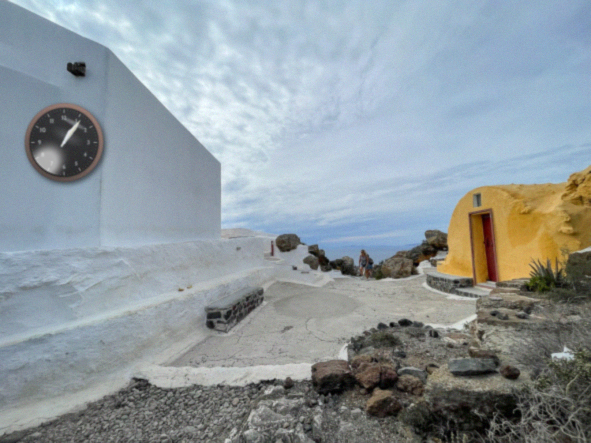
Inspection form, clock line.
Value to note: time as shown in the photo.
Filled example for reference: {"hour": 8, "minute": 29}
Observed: {"hour": 1, "minute": 6}
